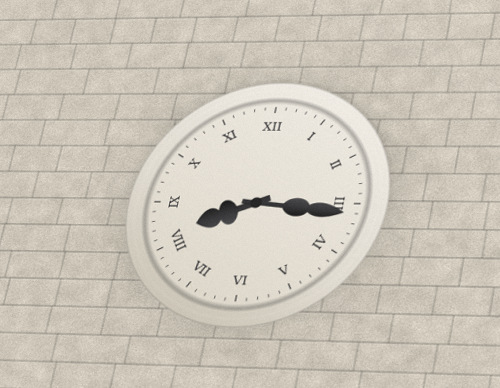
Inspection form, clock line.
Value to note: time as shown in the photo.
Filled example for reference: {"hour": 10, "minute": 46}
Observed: {"hour": 8, "minute": 16}
